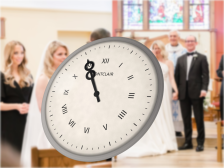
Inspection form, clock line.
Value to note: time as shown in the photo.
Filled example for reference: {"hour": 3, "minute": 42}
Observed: {"hour": 10, "minute": 55}
